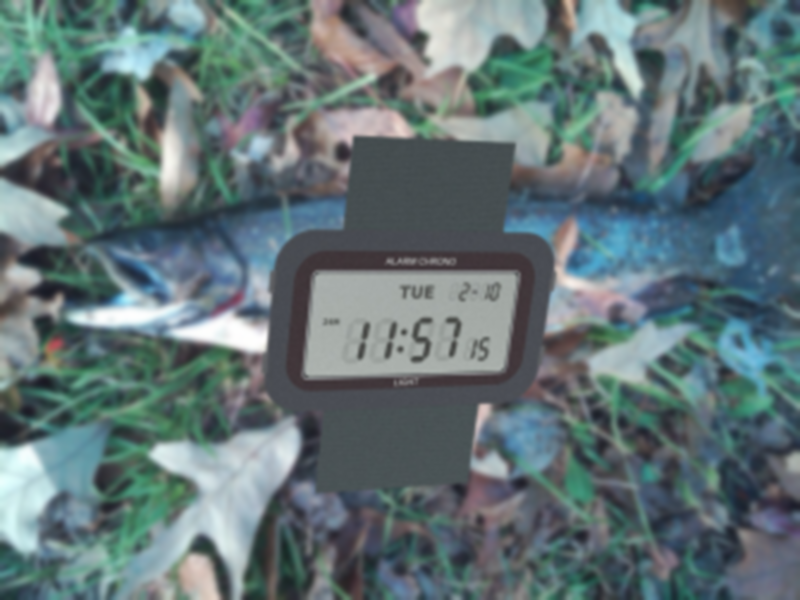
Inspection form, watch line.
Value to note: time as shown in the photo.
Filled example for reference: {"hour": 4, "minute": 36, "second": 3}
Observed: {"hour": 11, "minute": 57, "second": 15}
